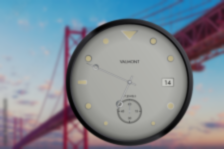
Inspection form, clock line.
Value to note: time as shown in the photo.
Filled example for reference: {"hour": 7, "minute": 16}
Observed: {"hour": 6, "minute": 49}
